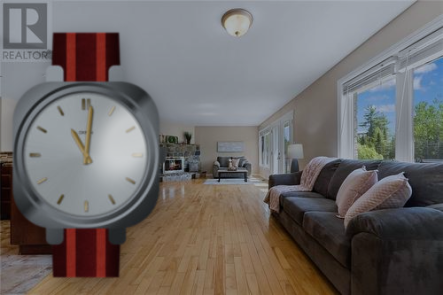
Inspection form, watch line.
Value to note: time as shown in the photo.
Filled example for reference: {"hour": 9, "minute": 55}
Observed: {"hour": 11, "minute": 1}
